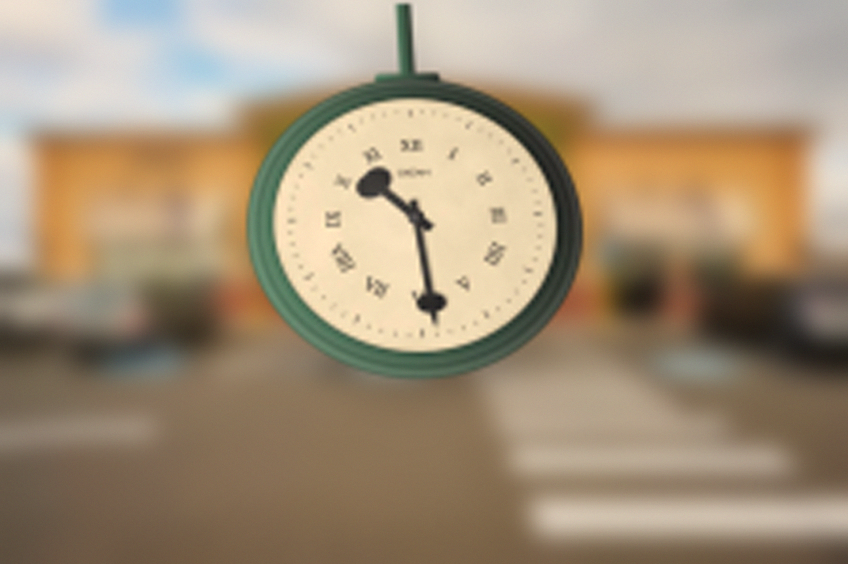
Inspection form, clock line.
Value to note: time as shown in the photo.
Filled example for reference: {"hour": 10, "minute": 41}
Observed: {"hour": 10, "minute": 29}
